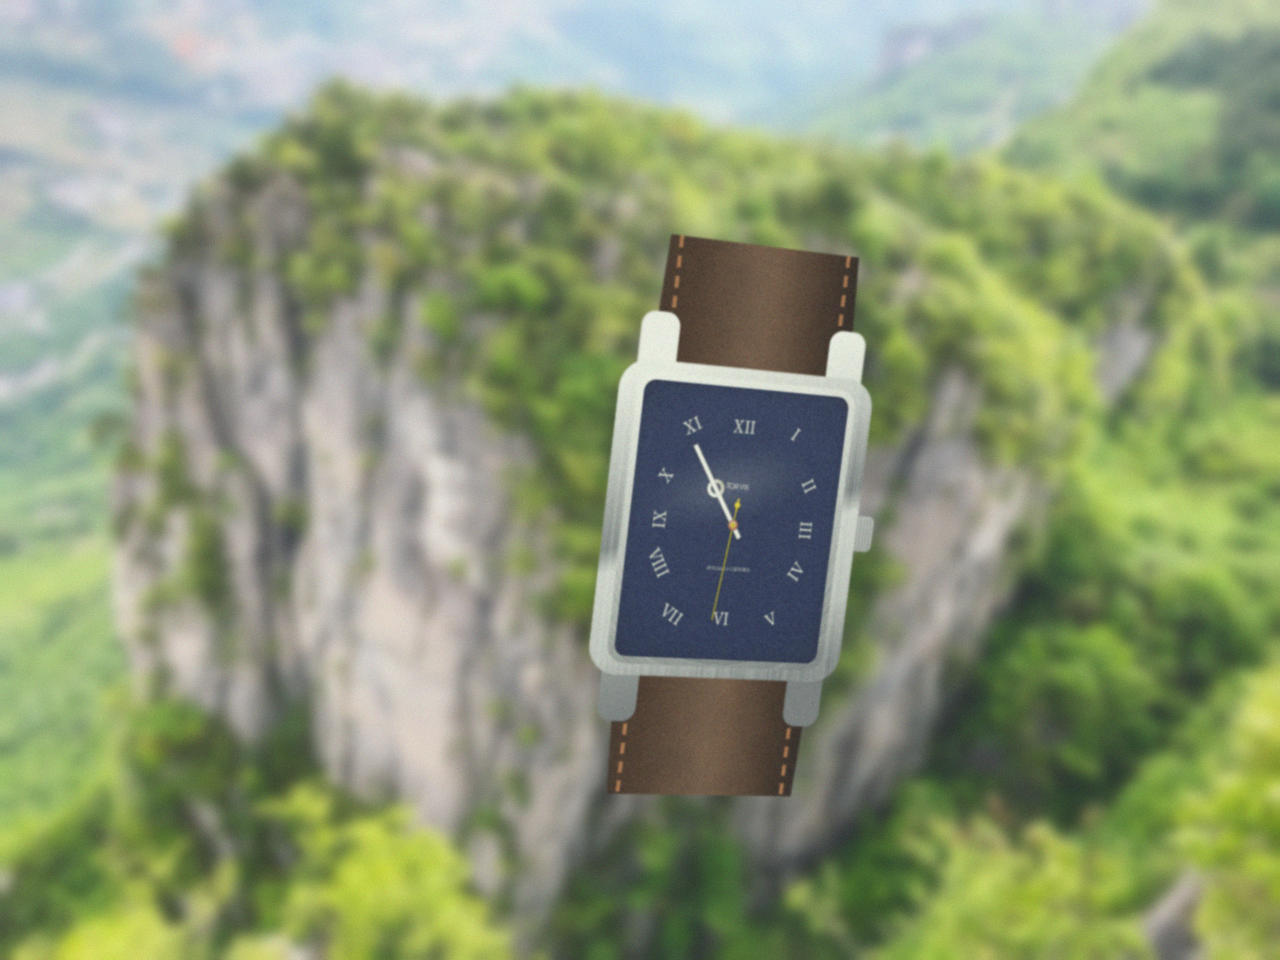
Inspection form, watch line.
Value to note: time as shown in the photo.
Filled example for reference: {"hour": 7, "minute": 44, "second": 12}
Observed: {"hour": 10, "minute": 54, "second": 31}
